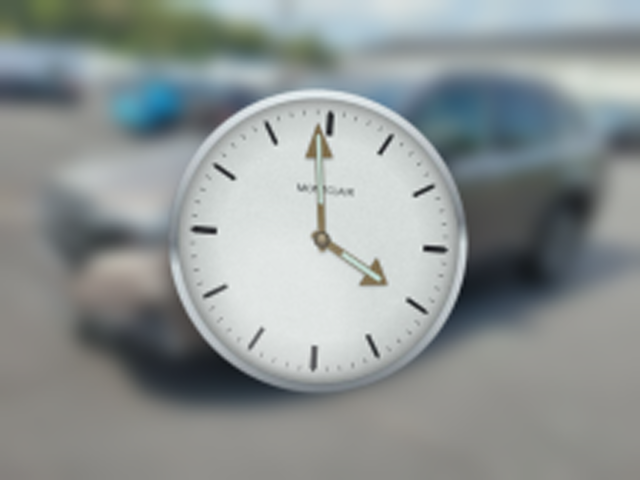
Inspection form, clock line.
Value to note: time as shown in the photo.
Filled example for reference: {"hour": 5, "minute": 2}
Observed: {"hour": 3, "minute": 59}
